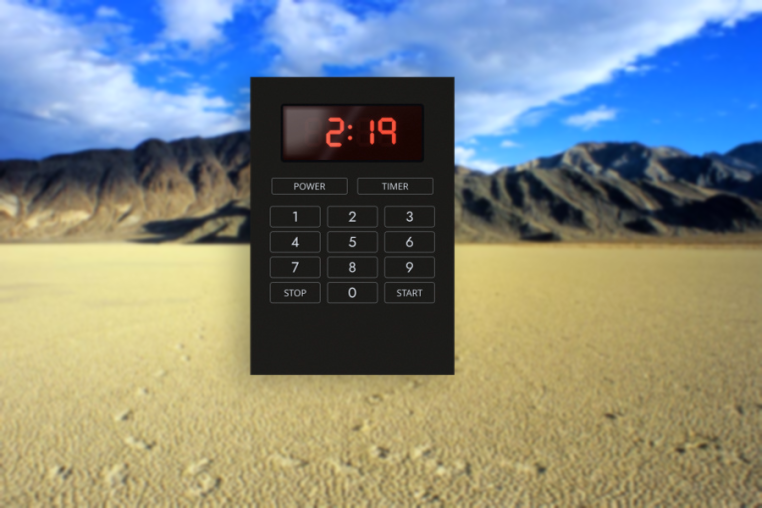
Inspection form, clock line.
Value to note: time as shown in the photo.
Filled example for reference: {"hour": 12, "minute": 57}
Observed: {"hour": 2, "minute": 19}
